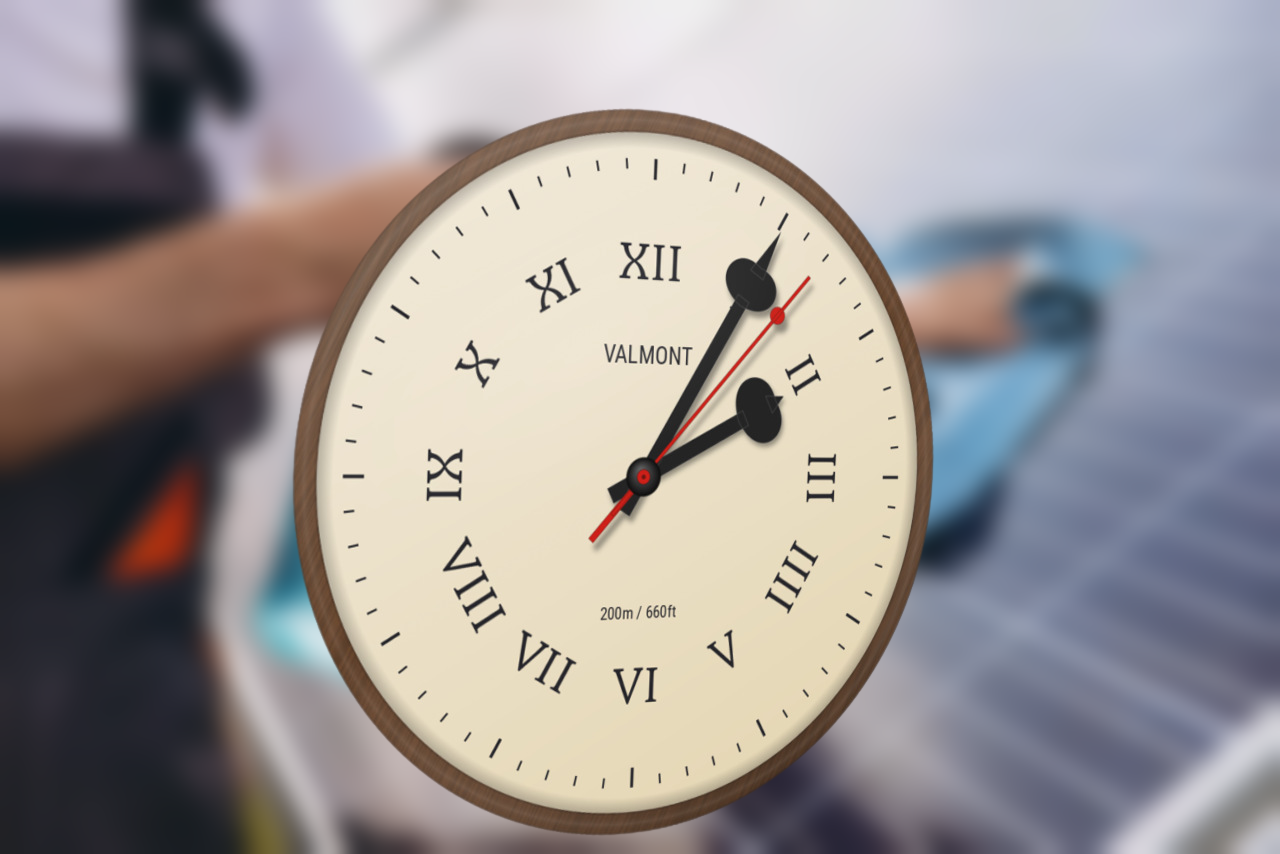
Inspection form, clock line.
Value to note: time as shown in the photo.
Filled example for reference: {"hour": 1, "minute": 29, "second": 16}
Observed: {"hour": 2, "minute": 5, "second": 7}
